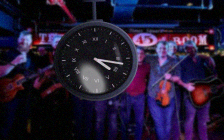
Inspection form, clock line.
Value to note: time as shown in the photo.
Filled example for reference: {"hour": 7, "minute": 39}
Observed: {"hour": 4, "minute": 17}
